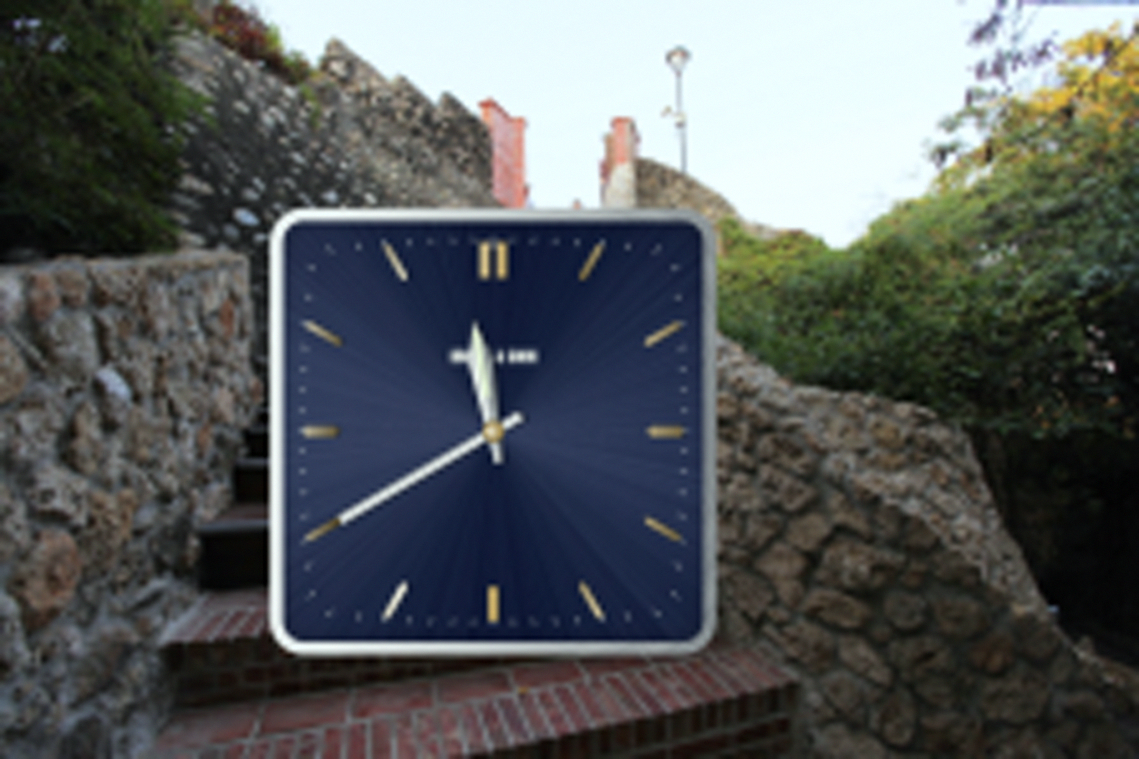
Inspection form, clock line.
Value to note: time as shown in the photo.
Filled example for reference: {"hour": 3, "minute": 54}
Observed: {"hour": 11, "minute": 40}
